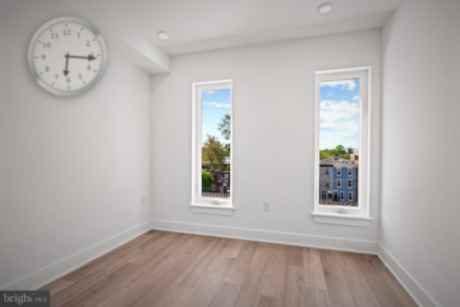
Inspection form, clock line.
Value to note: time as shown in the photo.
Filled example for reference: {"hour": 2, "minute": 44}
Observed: {"hour": 6, "minute": 16}
